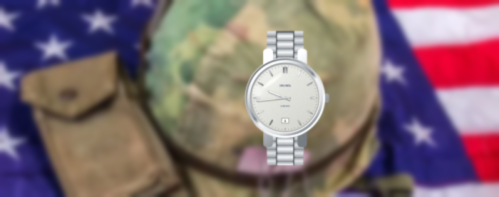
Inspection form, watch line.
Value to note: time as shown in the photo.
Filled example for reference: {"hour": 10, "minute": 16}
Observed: {"hour": 9, "minute": 44}
